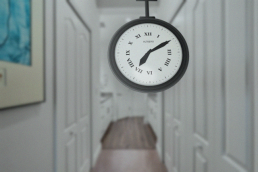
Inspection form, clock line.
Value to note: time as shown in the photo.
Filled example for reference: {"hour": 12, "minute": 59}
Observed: {"hour": 7, "minute": 10}
